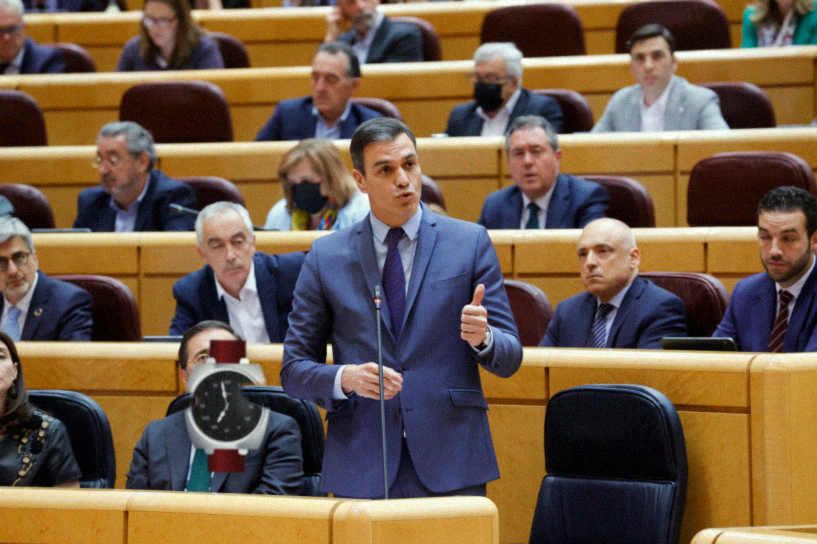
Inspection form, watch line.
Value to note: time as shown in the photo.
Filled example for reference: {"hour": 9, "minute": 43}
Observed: {"hour": 6, "minute": 58}
